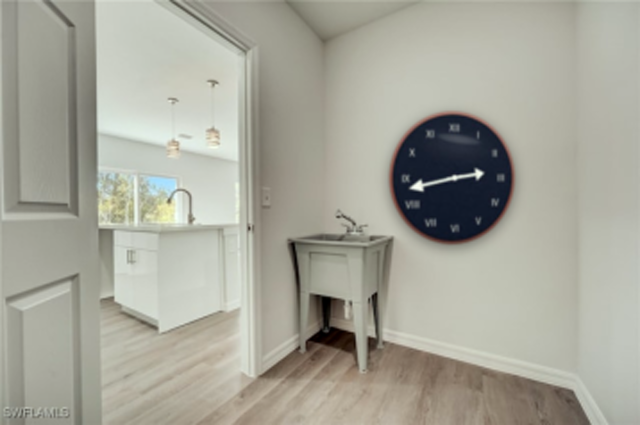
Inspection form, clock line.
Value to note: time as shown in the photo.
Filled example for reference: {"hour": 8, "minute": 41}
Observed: {"hour": 2, "minute": 43}
